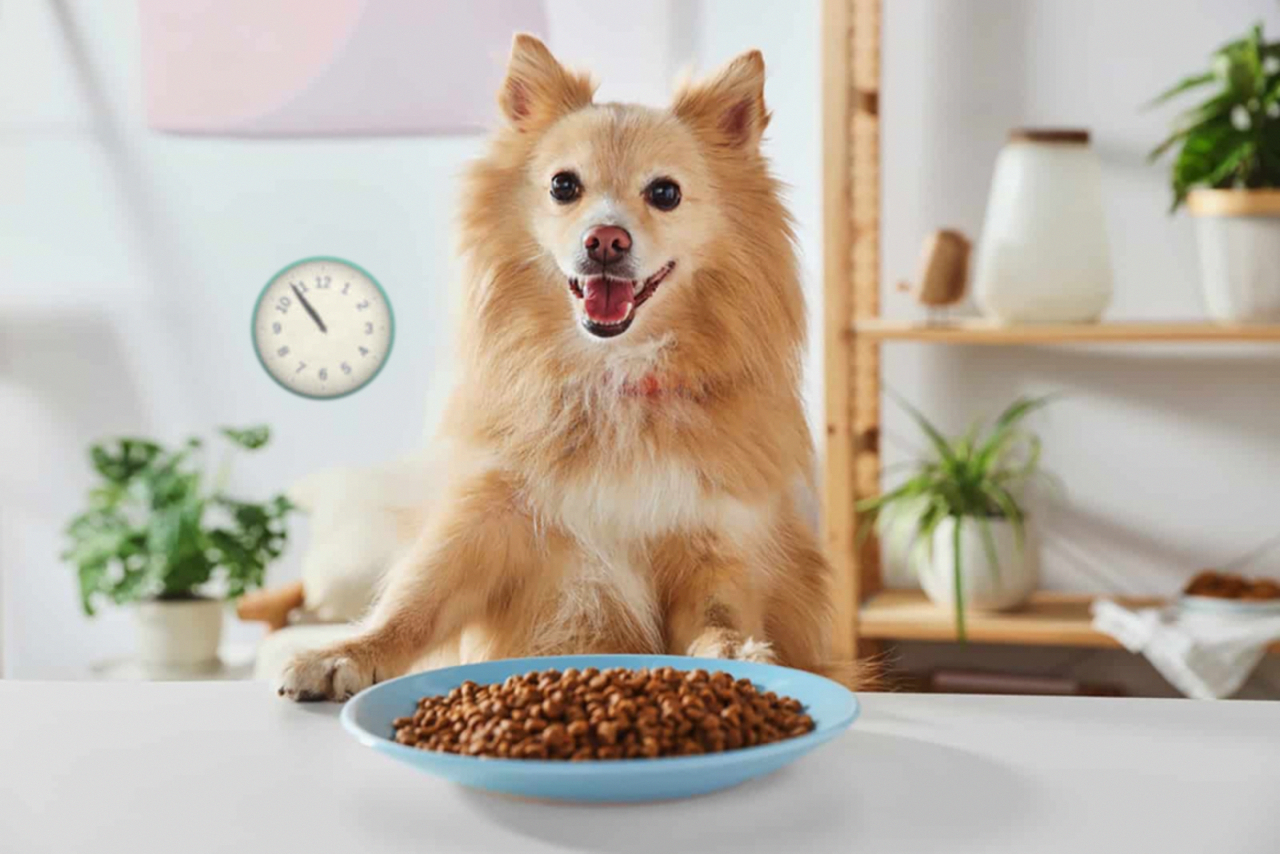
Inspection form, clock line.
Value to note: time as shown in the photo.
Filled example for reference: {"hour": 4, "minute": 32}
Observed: {"hour": 10, "minute": 54}
